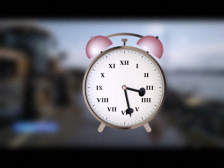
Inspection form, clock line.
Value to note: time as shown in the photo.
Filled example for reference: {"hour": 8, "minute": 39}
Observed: {"hour": 3, "minute": 28}
